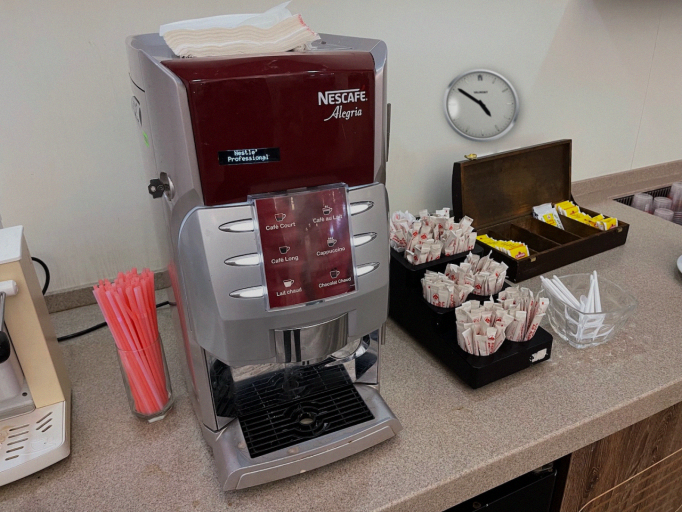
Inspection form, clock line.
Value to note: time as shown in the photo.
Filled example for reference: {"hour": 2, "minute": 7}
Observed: {"hour": 4, "minute": 51}
